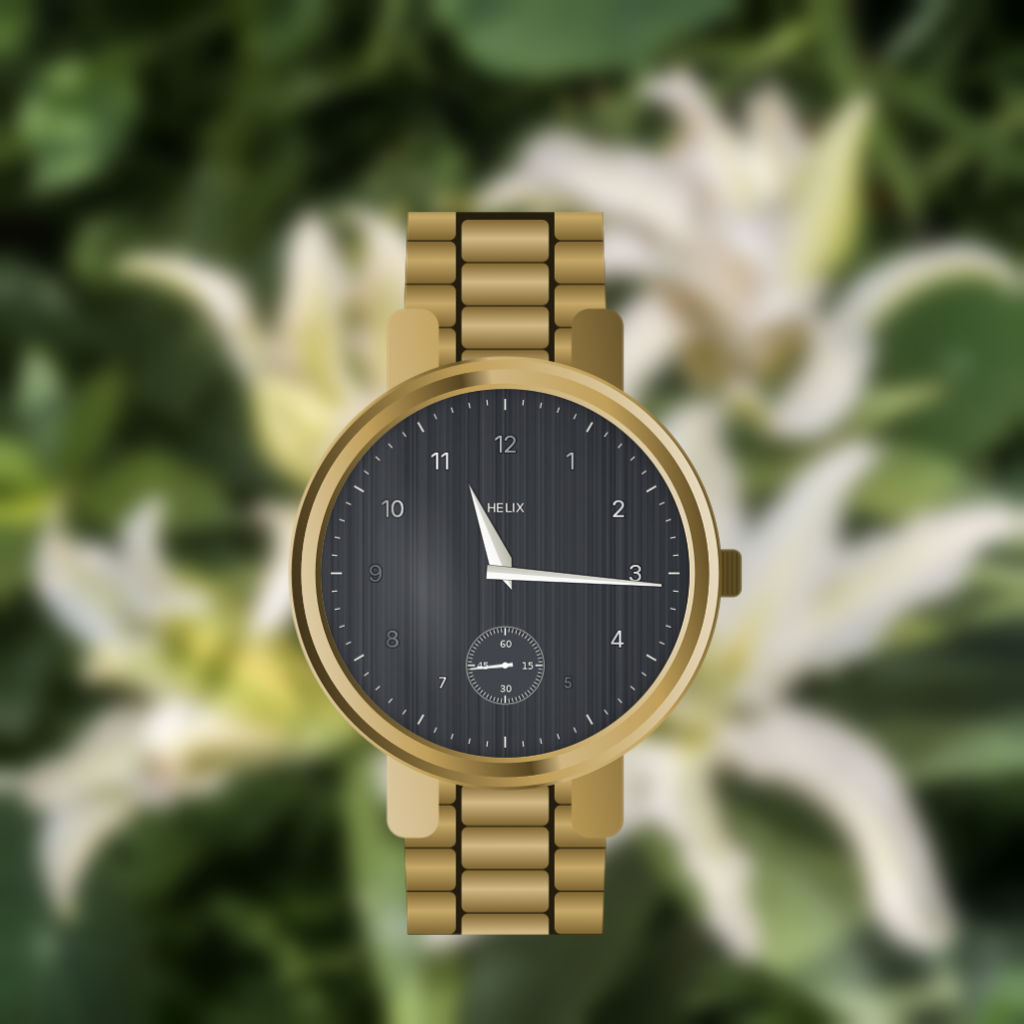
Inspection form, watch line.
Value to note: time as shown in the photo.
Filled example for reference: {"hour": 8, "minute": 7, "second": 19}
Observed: {"hour": 11, "minute": 15, "second": 44}
